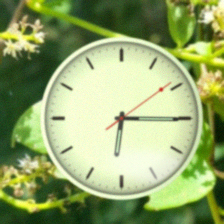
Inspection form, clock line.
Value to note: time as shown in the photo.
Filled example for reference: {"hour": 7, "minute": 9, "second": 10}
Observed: {"hour": 6, "minute": 15, "second": 9}
